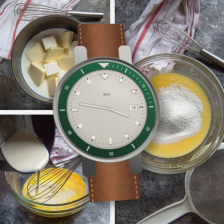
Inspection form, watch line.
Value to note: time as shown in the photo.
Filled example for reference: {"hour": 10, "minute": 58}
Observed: {"hour": 3, "minute": 47}
